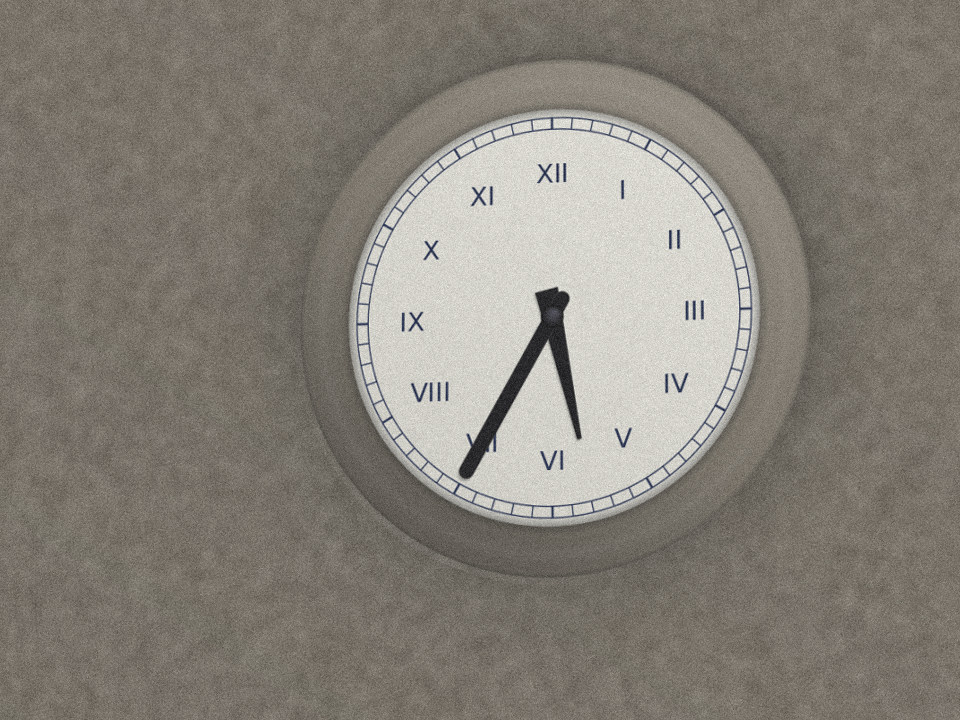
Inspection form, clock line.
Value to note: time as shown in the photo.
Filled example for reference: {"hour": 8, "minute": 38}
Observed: {"hour": 5, "minute": 35}
